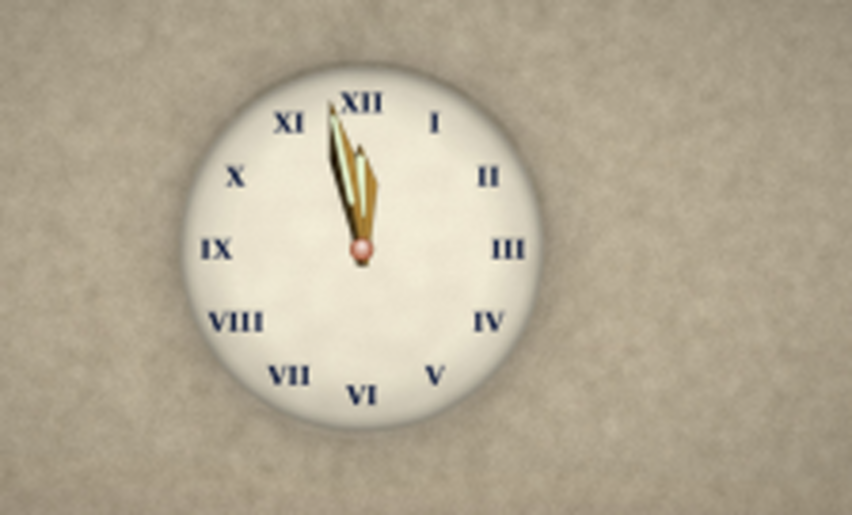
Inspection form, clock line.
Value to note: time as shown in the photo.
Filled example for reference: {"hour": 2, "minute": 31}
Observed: {"hour": 11, "minute": 58}
